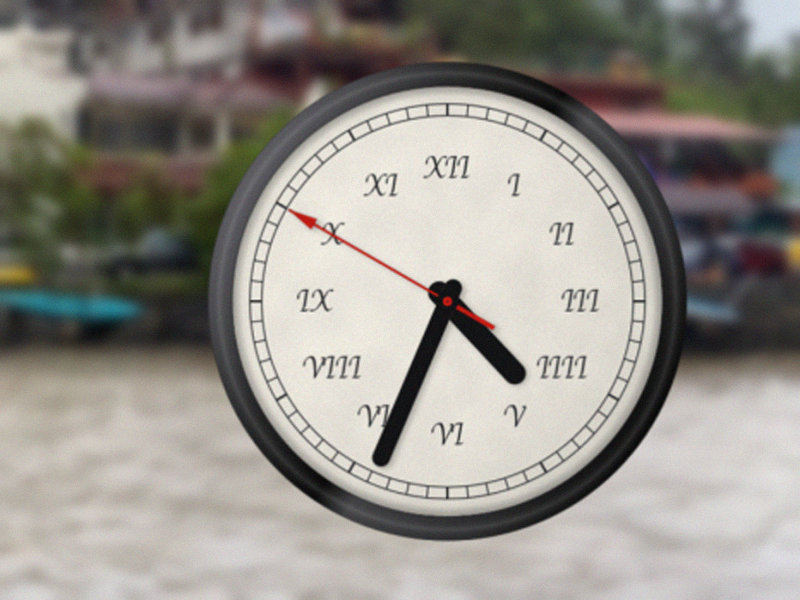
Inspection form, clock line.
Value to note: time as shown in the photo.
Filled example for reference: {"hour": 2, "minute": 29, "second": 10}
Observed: {"hour": 4, "minute": 33, "second": 50}
